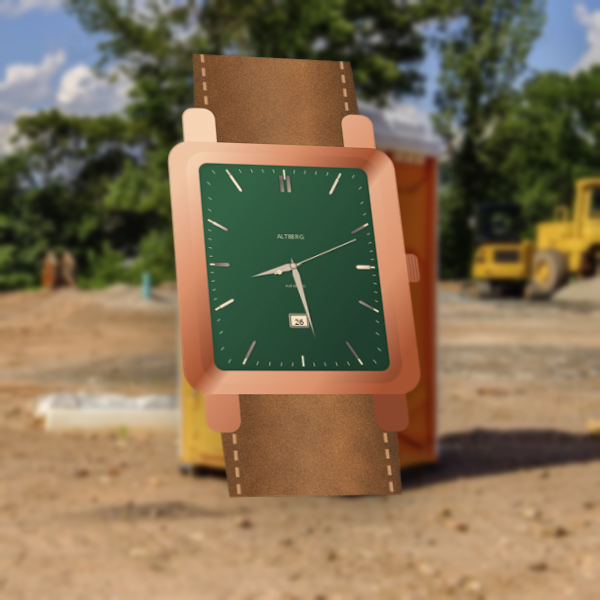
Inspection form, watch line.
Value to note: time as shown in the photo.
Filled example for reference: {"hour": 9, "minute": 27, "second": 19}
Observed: {"hour": 8, "minute": 28, "second": 11}
